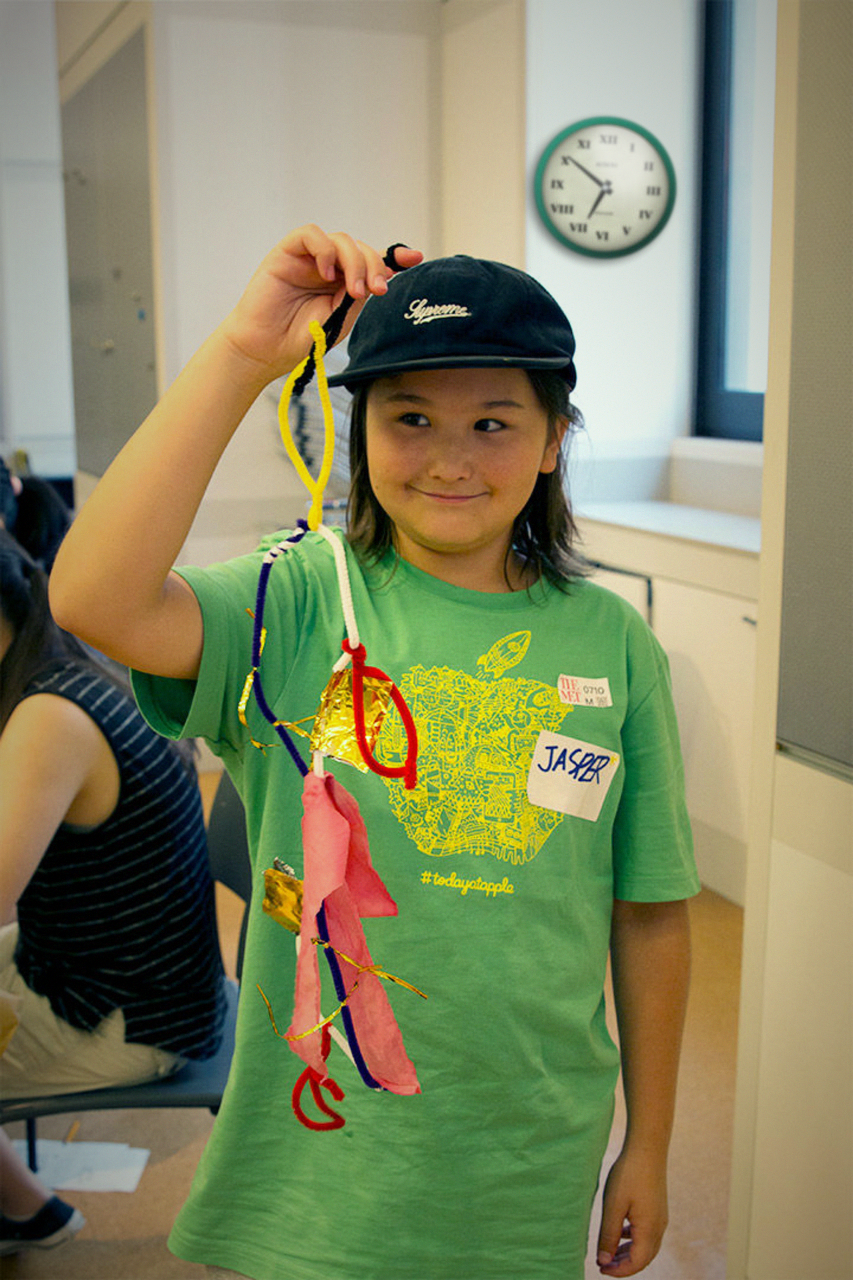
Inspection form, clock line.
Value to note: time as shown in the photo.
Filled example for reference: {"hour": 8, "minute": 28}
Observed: {"hour": 6, "minute": 51}
